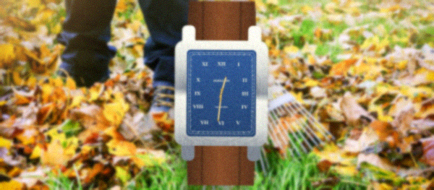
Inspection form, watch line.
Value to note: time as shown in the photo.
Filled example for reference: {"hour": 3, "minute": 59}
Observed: {"hour": 12, "minute": 31}
